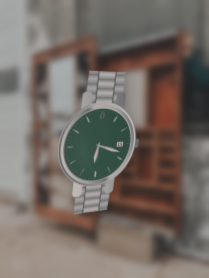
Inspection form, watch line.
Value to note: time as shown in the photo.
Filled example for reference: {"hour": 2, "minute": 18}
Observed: {"hour": 6, "minute": 18}
